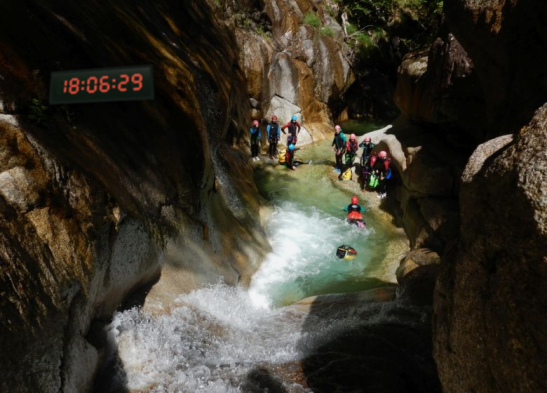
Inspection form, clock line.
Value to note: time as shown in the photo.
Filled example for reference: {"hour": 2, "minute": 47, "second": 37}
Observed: {"hour": 18, "minute": 6, "second": 29}
